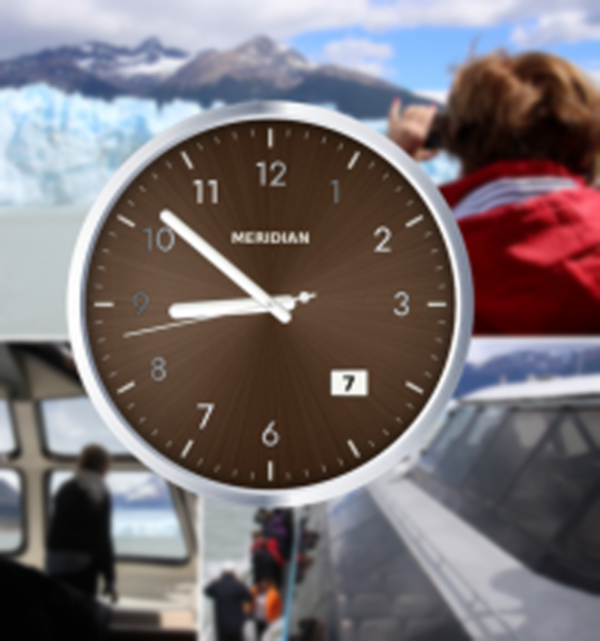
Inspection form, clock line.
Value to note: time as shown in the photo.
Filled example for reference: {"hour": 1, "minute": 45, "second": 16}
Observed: {"hour": 8, "minute": 51, "second": 43}
